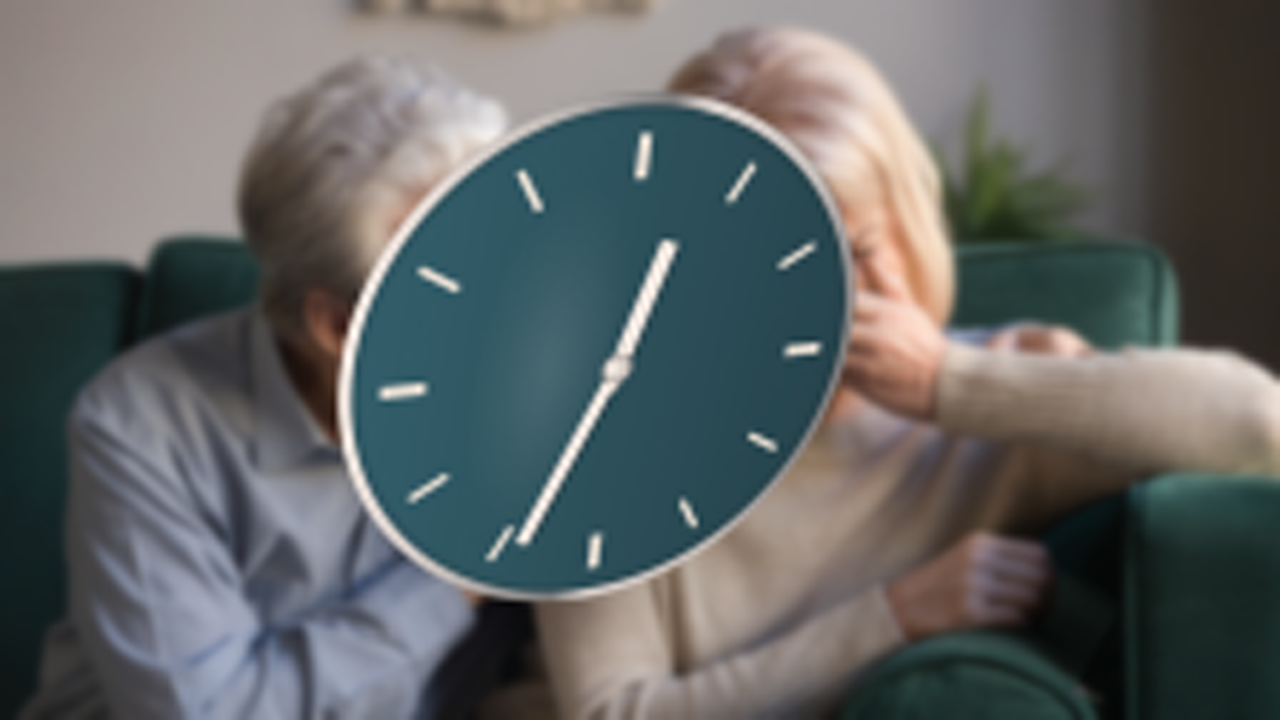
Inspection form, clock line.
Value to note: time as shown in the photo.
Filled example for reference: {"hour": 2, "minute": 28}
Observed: {"hour": 12, "minute": 34}
